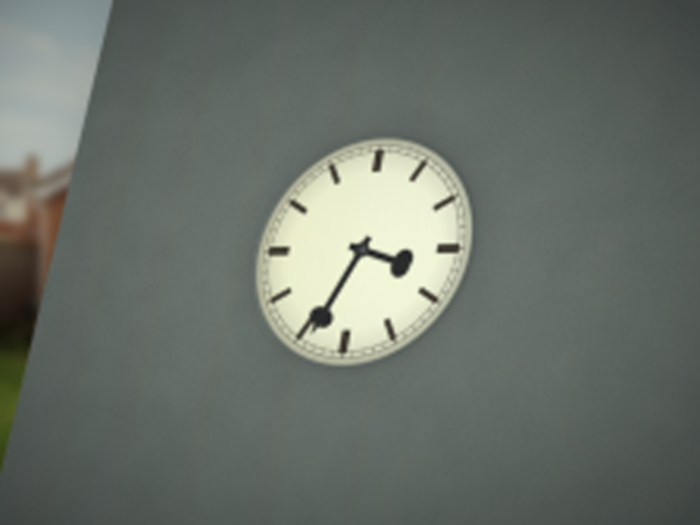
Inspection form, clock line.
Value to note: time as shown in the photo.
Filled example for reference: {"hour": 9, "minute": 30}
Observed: {"hour": 3, "minute": 34}
